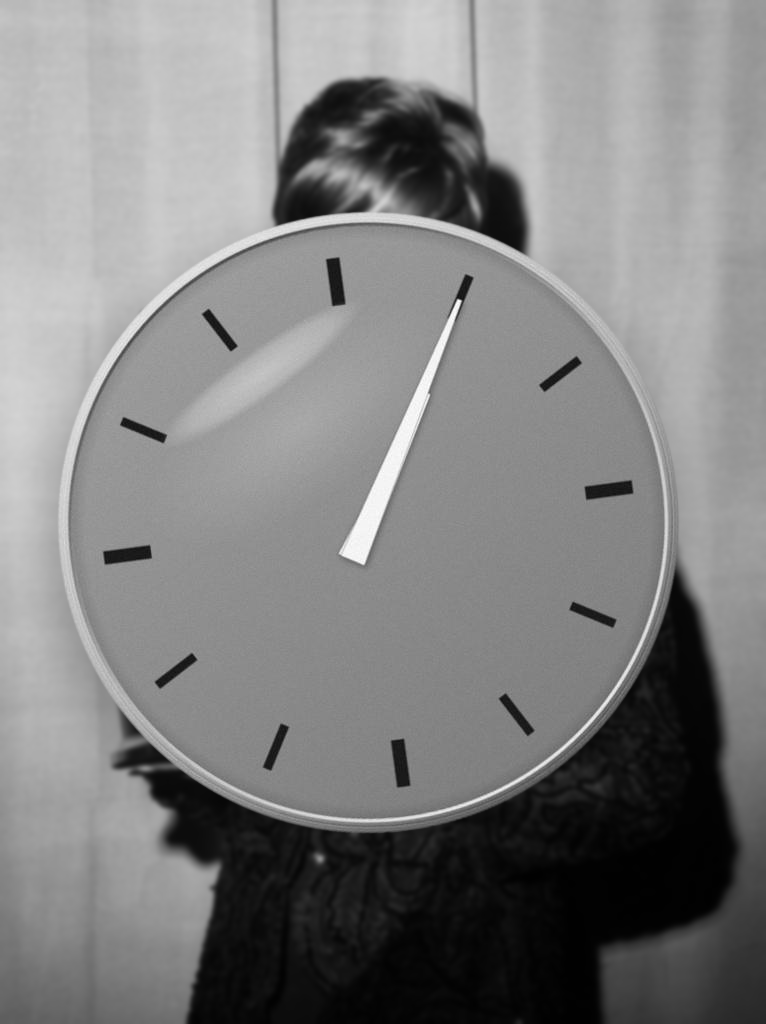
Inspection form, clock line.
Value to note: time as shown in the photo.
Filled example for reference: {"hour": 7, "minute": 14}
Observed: {"hour": 1, "minute": 5}
